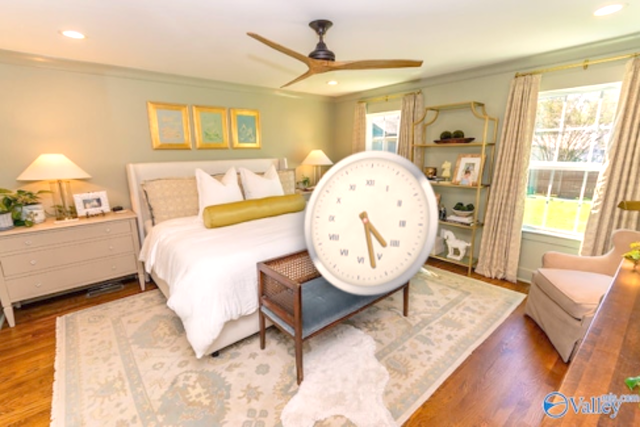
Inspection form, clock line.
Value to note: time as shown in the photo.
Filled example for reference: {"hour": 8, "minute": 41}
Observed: {"hour": 4, "minute": 27}
